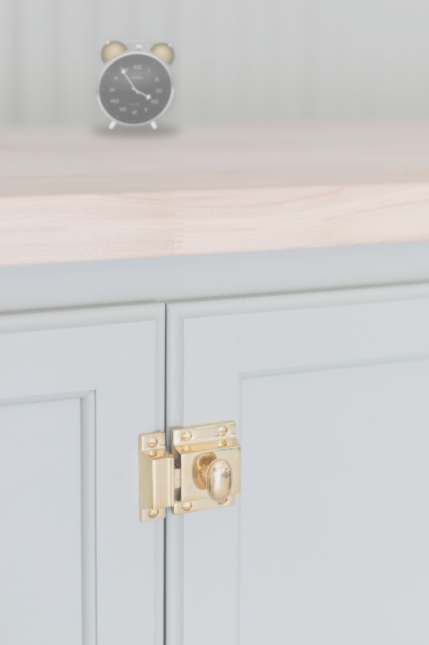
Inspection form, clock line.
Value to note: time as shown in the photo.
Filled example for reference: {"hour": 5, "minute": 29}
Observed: {"hour": 3, "minute": 54}
